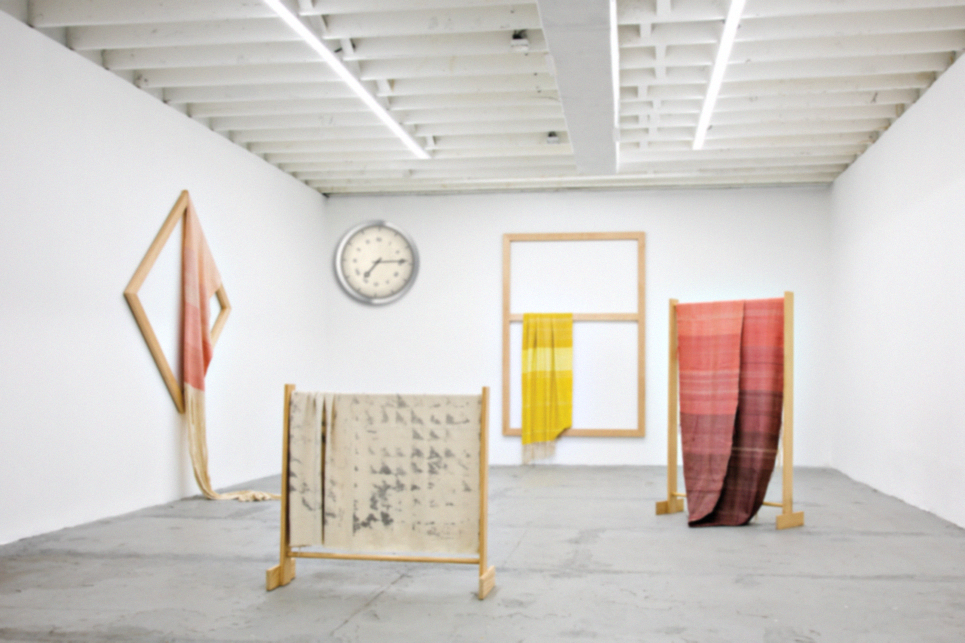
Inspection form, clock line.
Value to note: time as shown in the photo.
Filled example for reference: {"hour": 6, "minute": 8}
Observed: {"hour": 7, "minute": 14}
